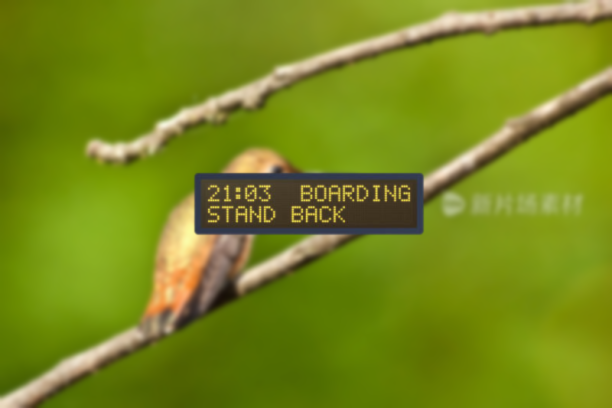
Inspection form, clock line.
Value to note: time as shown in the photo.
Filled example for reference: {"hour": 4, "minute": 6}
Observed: {"hour": 21, "minute": 3}
